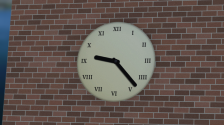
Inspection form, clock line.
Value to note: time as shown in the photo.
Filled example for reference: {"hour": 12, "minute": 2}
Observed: {"hour": 9, "minute": 23}
